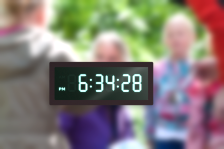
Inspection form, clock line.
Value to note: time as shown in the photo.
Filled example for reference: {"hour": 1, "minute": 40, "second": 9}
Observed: {"hour": 6, "minute": 34, "second": 28}
